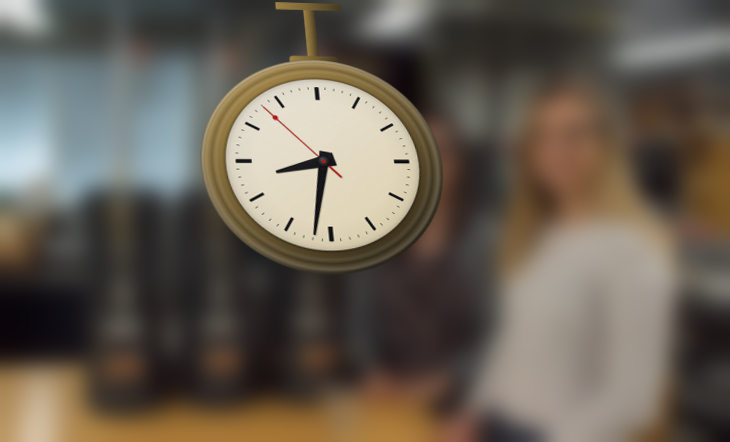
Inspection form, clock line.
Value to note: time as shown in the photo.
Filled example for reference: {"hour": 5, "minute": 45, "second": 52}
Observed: {"hour": 8, "minute": 31, "second": 53}
